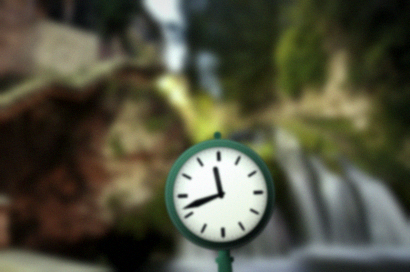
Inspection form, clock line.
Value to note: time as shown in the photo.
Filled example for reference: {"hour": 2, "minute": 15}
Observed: {"hour": 11, "minute": 42}
